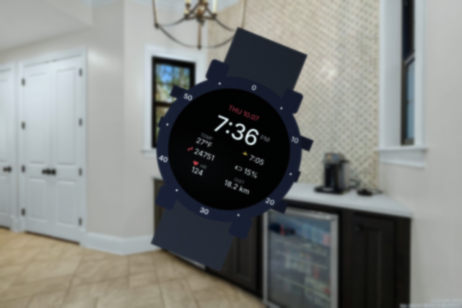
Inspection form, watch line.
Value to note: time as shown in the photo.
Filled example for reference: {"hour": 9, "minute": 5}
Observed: {"hour": 7, "minute": 36}
